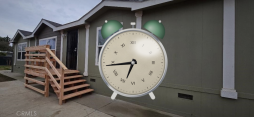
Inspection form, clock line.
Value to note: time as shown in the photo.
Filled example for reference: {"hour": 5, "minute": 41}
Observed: {"hour": 6, "minute": 44}
